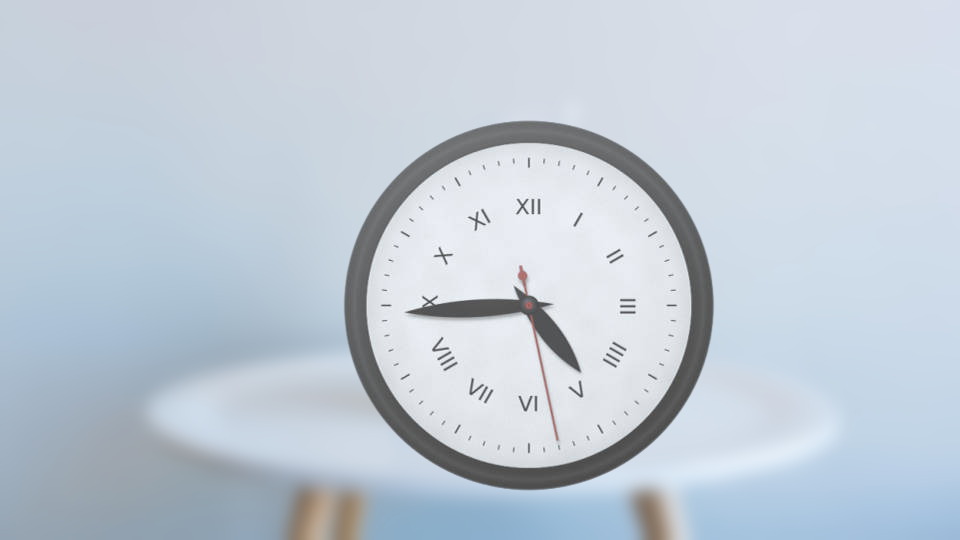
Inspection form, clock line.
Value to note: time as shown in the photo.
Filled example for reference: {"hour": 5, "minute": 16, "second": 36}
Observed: {"hour": 4, "minute": 44, "second": 28}
